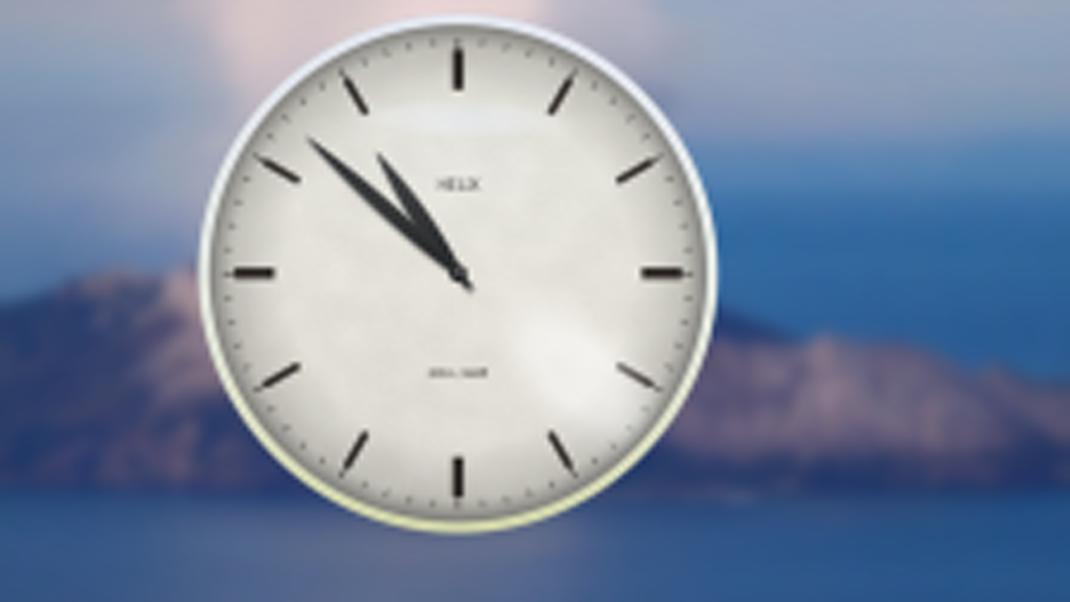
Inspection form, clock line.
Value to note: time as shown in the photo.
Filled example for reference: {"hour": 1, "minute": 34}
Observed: {"hour": 10, "minute": 52}
